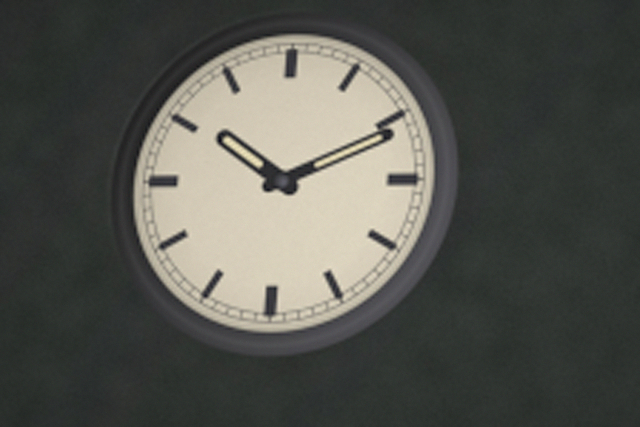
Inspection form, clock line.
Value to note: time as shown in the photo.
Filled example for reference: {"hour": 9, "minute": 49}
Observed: {"hour": 10, "minute": 11}
